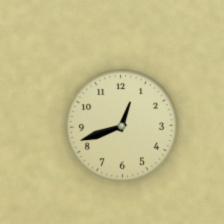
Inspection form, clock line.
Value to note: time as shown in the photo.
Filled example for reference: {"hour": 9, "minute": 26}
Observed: {"hour": 12, "minute": 42}
